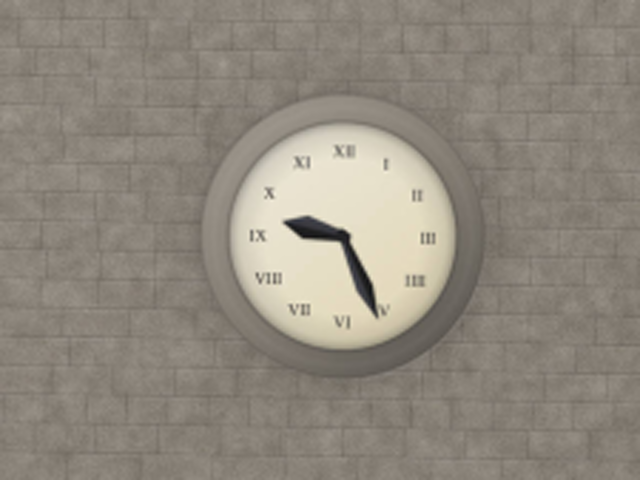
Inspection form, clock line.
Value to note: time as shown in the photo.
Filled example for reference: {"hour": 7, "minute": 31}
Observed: {"hour": 9, "minute": 26}
